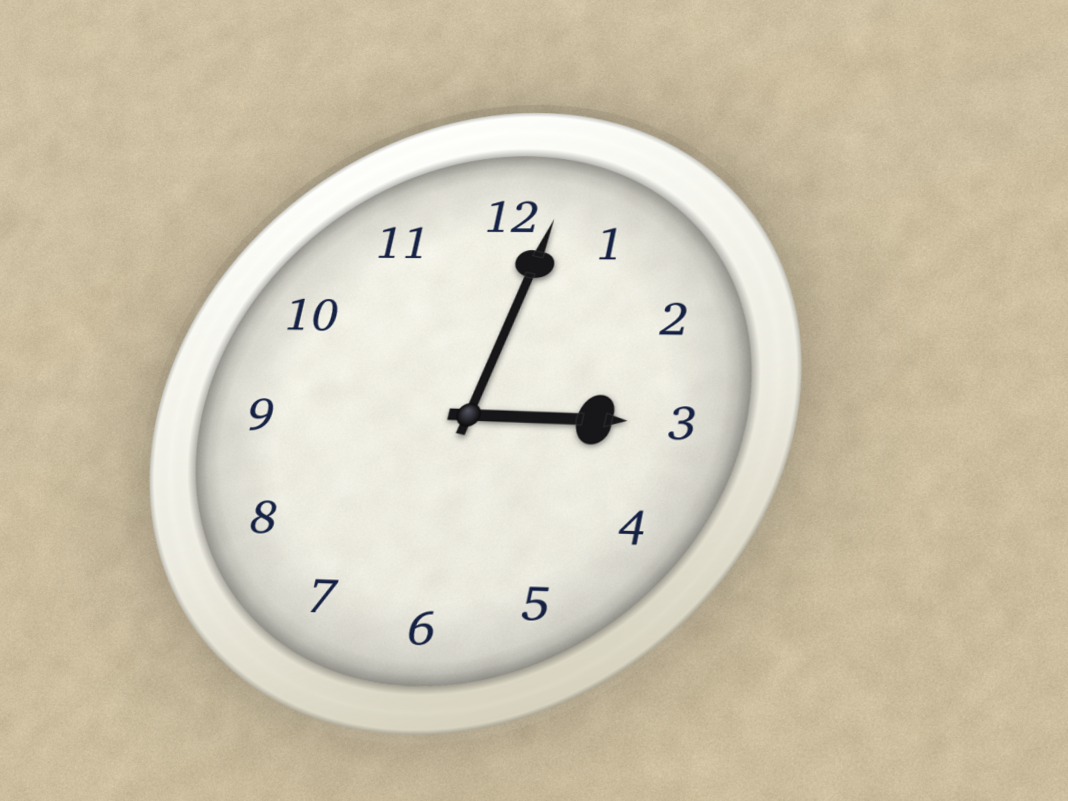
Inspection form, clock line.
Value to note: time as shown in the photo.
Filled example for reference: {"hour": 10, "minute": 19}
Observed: {"hour": 3, "minute": 2}
